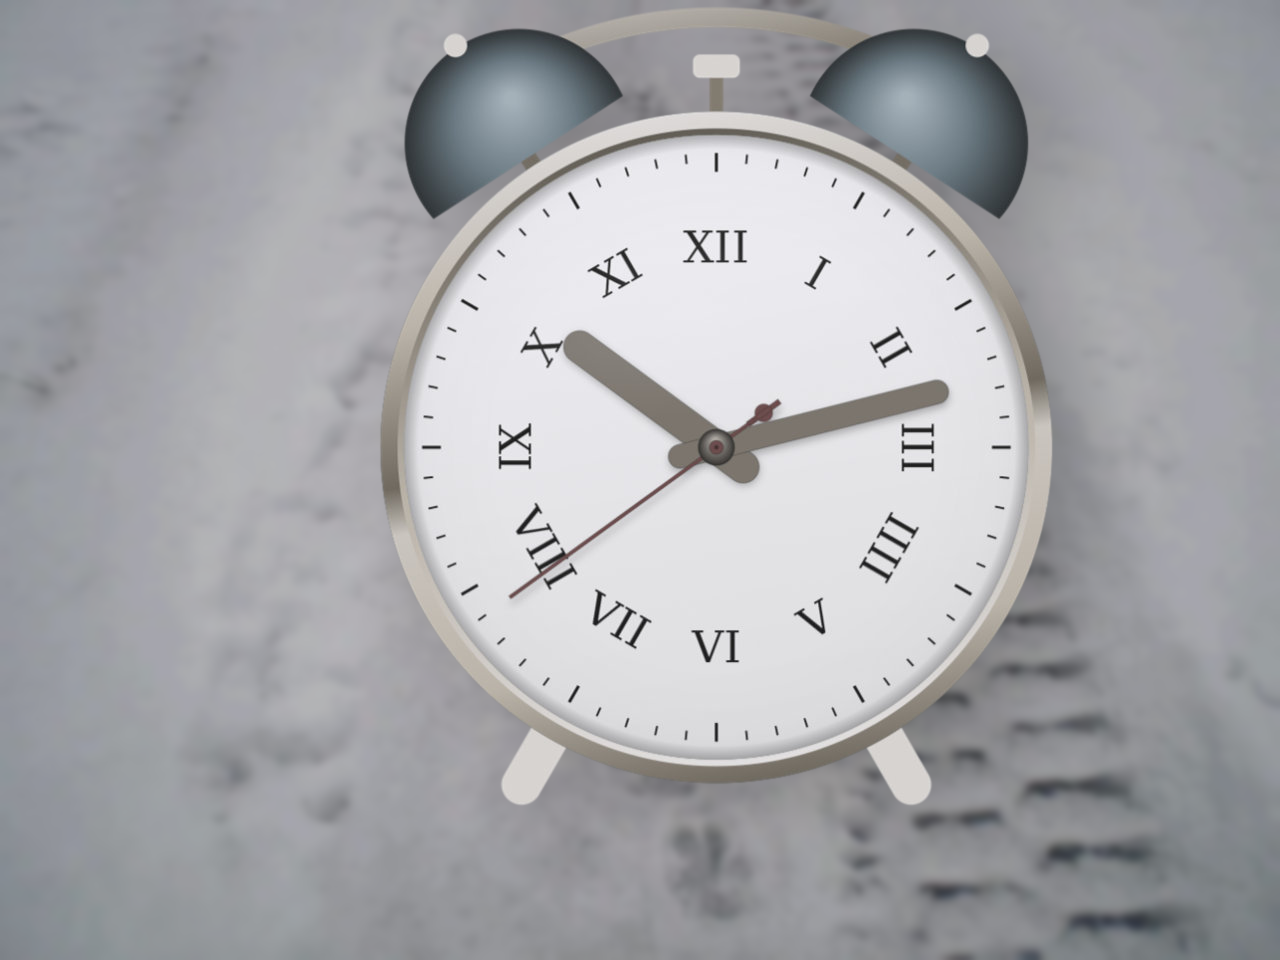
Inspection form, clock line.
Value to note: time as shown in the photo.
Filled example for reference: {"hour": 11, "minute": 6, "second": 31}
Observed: {"hour": 10, "minute": 12, "second": 39}
